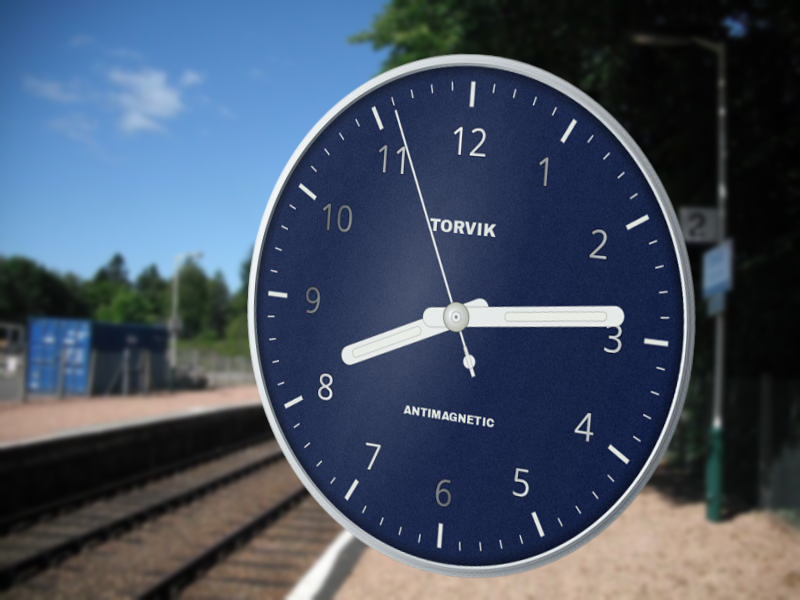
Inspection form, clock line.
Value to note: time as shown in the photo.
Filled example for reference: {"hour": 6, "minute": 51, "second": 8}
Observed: {"hour": 8, "minute": 13, "second": 56}
